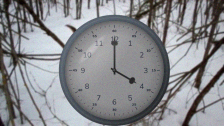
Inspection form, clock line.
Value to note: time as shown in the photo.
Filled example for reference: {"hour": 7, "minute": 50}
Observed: {"hour": 4, "minute": 0}
